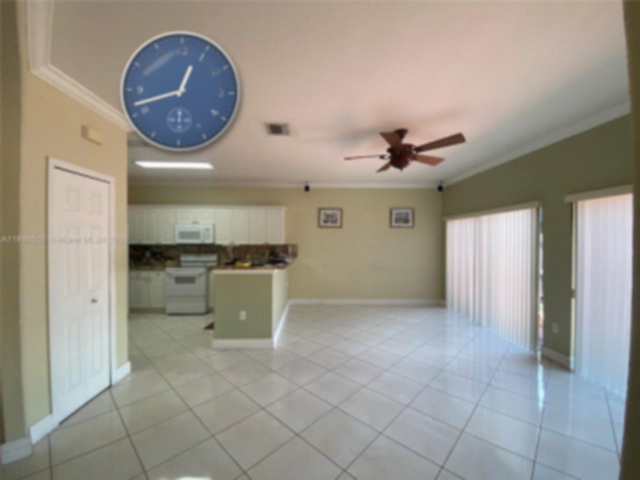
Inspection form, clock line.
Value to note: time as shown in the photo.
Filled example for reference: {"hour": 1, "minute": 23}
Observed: {"hour": 12, "minute": 42}
